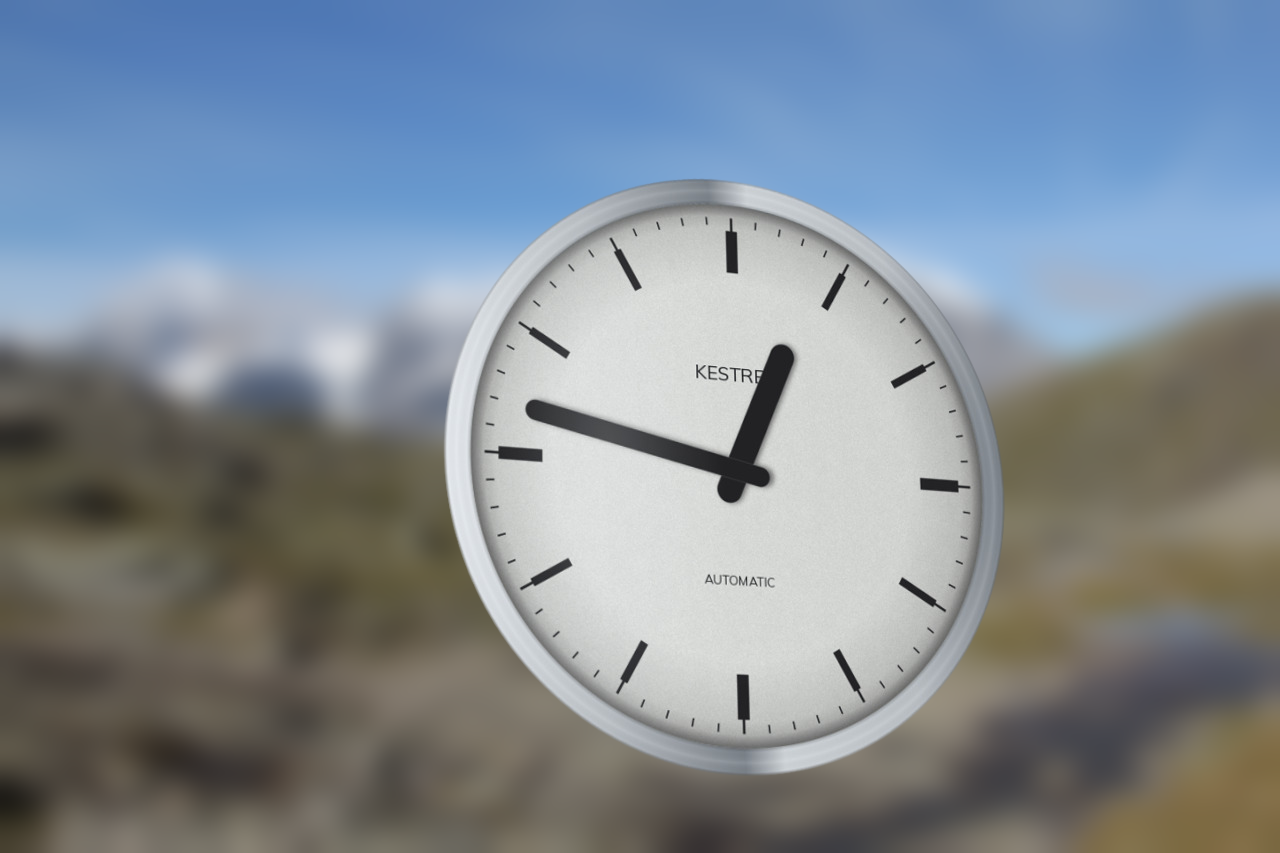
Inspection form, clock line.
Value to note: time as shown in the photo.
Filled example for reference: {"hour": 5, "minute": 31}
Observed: {"hour": 12, "minute": 47}
